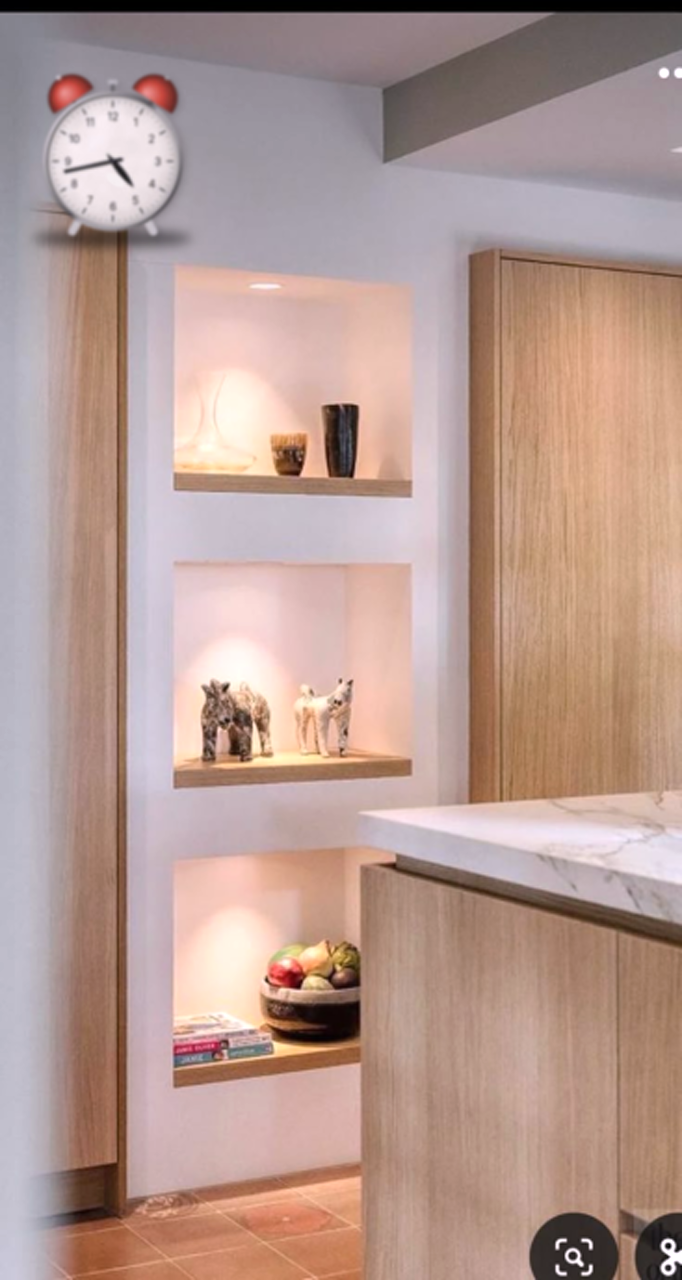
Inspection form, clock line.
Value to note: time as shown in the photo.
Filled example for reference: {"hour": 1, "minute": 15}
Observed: {"hour": 4, "minute": 43}
